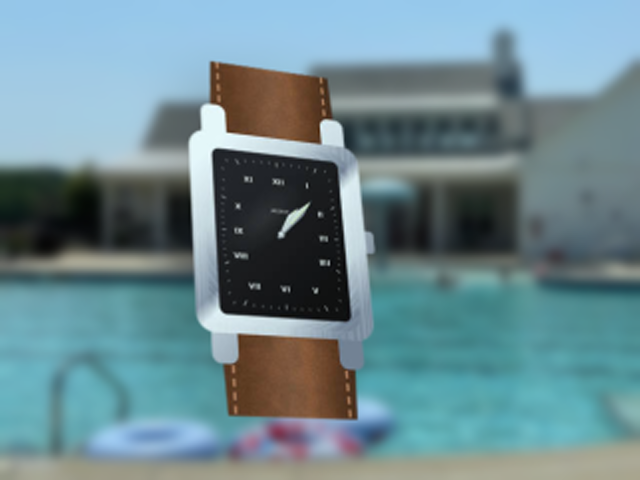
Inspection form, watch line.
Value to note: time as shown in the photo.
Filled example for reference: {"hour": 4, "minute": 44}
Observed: {"hour": 1, "minute": 7}
